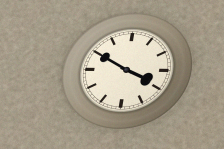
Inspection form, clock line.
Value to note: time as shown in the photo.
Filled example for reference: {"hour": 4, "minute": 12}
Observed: {"hour": 3, "minute": 50}
